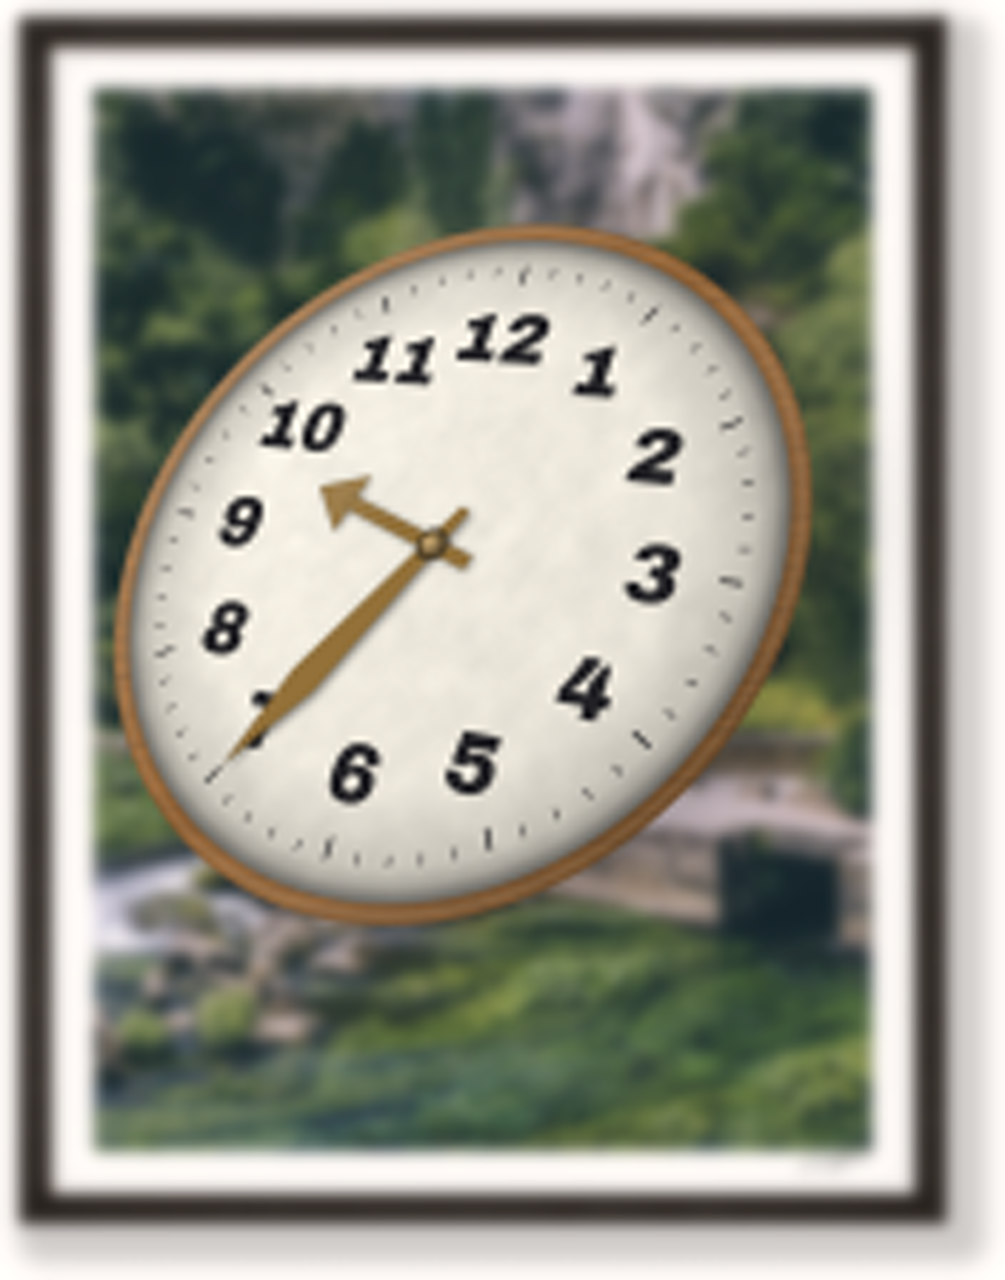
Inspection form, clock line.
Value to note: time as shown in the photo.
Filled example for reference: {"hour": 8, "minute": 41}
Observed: {"hour": 9, "minute": 35}
